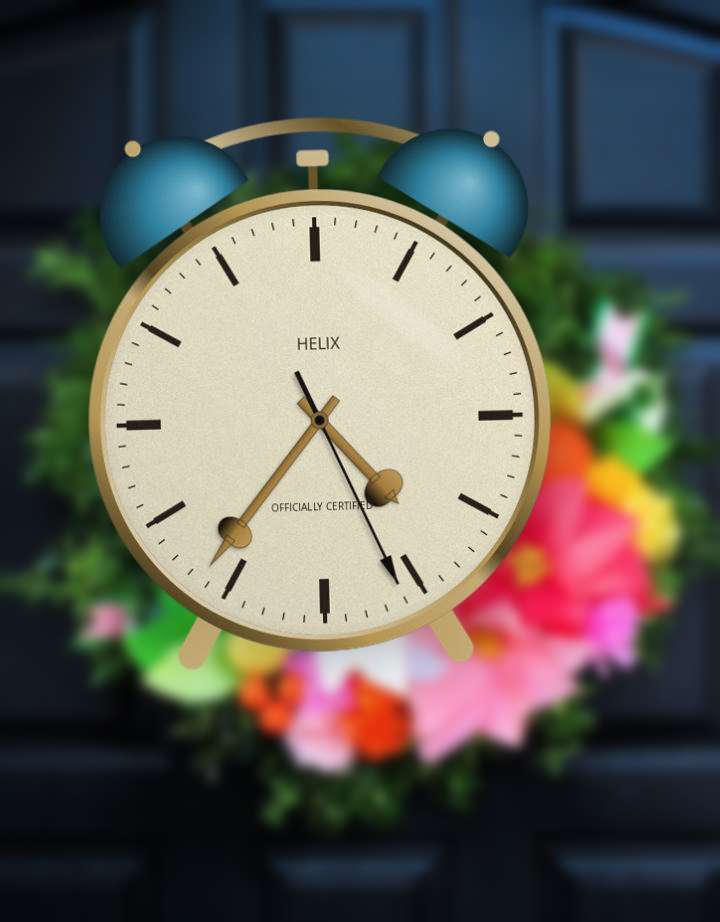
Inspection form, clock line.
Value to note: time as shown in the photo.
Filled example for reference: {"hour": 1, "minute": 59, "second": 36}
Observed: {"hour": 4, "minute": 36, "second": 26}
